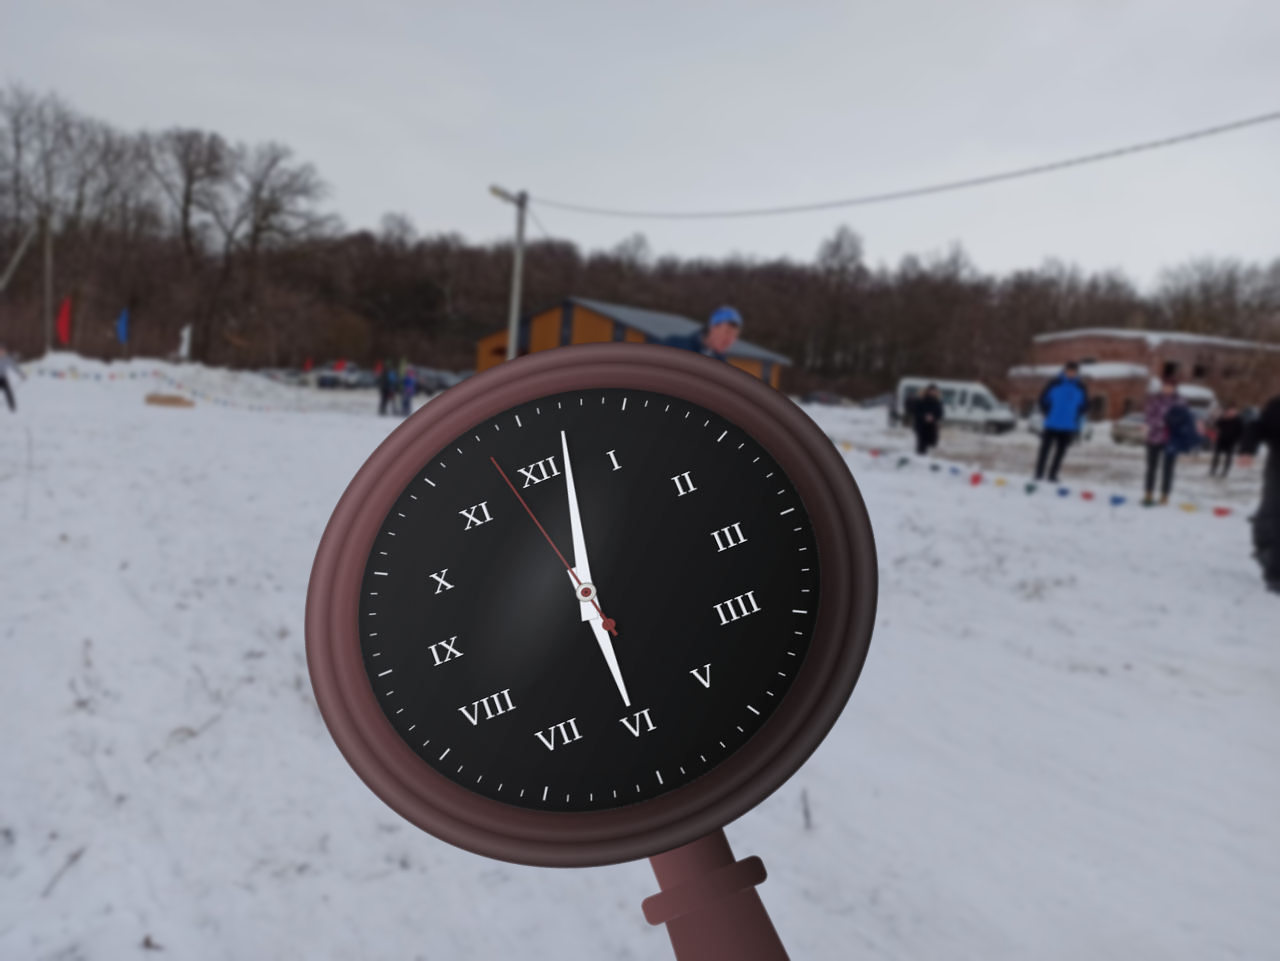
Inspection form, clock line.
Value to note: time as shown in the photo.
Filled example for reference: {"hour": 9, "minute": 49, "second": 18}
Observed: {"hour": 6, "minute": 1, "second": 58}
